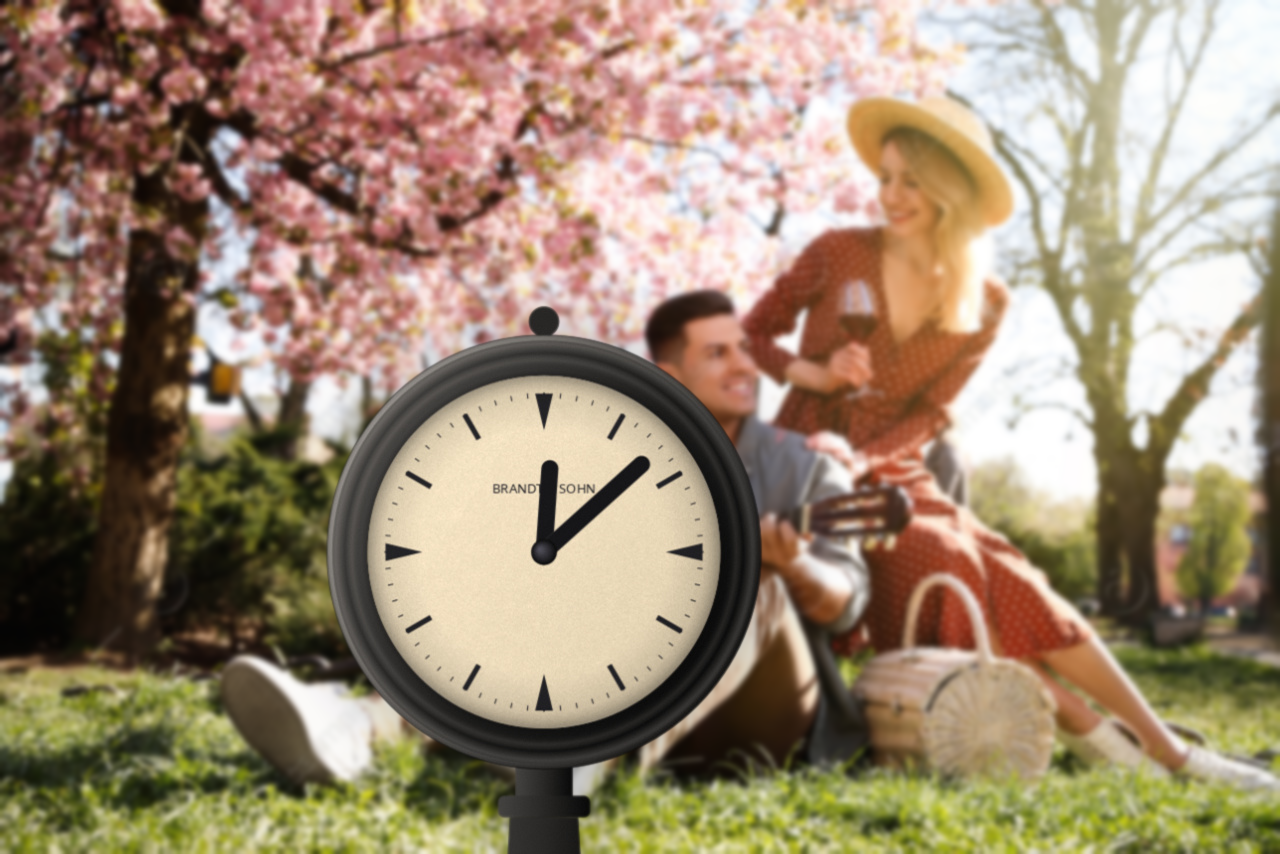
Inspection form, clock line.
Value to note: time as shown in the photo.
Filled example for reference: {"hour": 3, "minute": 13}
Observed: {"hour": 12, "minute": 8}
